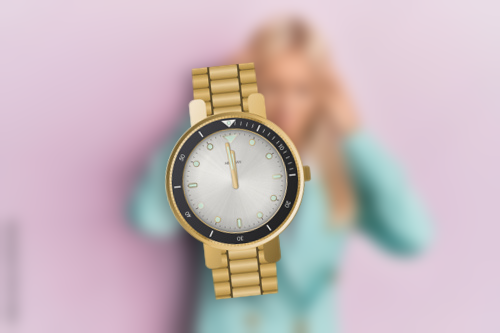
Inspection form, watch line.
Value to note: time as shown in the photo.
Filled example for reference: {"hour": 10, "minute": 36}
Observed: {"hour": 11, "minute": 59}
